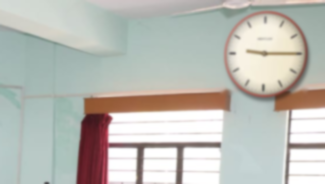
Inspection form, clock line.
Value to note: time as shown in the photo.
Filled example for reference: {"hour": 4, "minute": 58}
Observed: {"hour": 9, "minute": 15}
